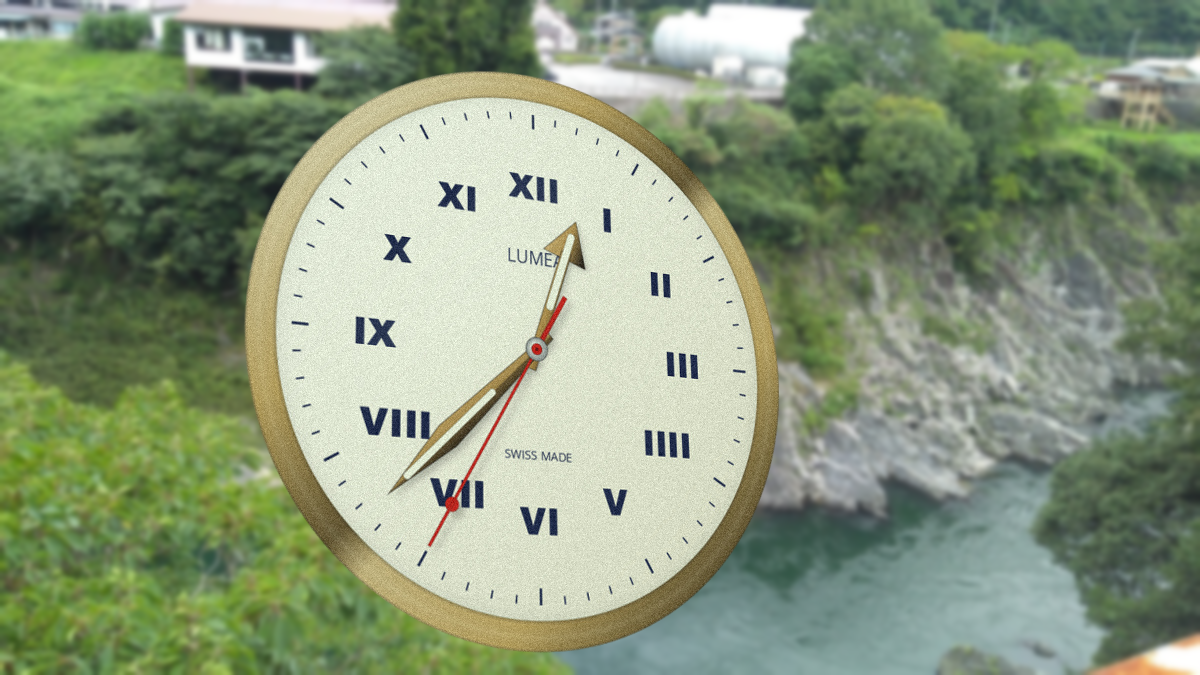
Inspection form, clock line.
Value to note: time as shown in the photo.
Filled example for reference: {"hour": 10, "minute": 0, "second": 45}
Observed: {"hour": 12, "minute": 37, "second": 35}
